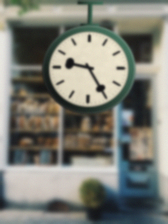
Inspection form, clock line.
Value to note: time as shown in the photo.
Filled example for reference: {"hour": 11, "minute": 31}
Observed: {"hour": 9, "minute": 25}
